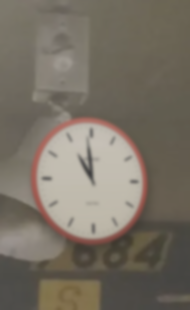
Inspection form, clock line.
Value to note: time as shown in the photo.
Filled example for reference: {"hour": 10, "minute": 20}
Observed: {"hour": 10, "minute": 59}
